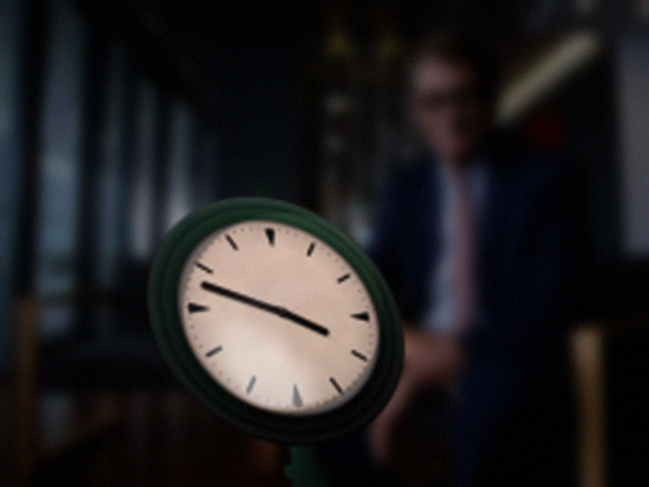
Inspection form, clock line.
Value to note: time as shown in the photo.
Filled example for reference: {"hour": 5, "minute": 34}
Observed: {"hour": 3, "minute": 48}
